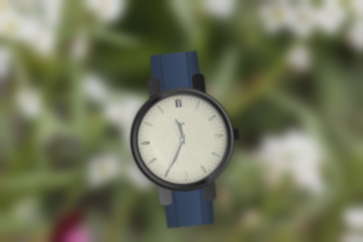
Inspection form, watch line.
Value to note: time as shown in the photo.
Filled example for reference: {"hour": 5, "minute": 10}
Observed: {"hour": 11, "minute": 35}
